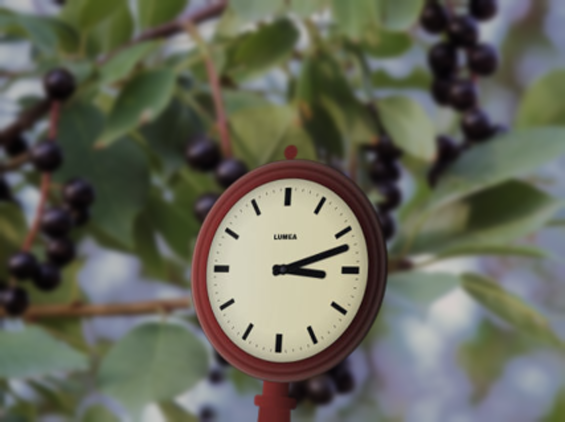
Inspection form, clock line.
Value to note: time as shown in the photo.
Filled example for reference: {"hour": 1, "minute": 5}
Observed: {"hour": 3, "minute": 12}
